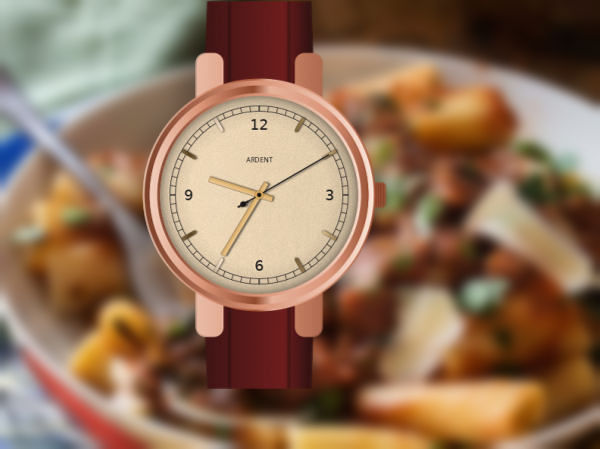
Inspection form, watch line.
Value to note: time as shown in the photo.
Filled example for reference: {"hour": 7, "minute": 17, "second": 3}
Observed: {"hour": 9, "minute": 35, "second": 10}
